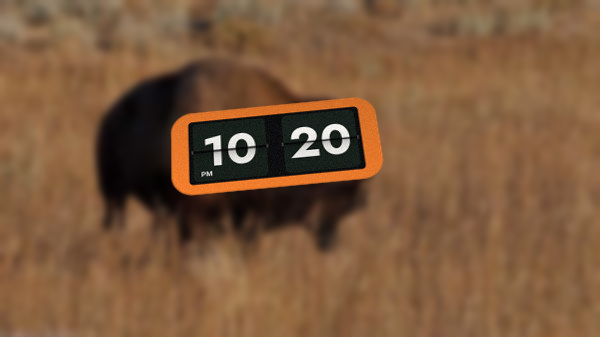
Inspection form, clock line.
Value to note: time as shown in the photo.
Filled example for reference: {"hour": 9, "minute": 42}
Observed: {"hour": 10, "minute": 20}
